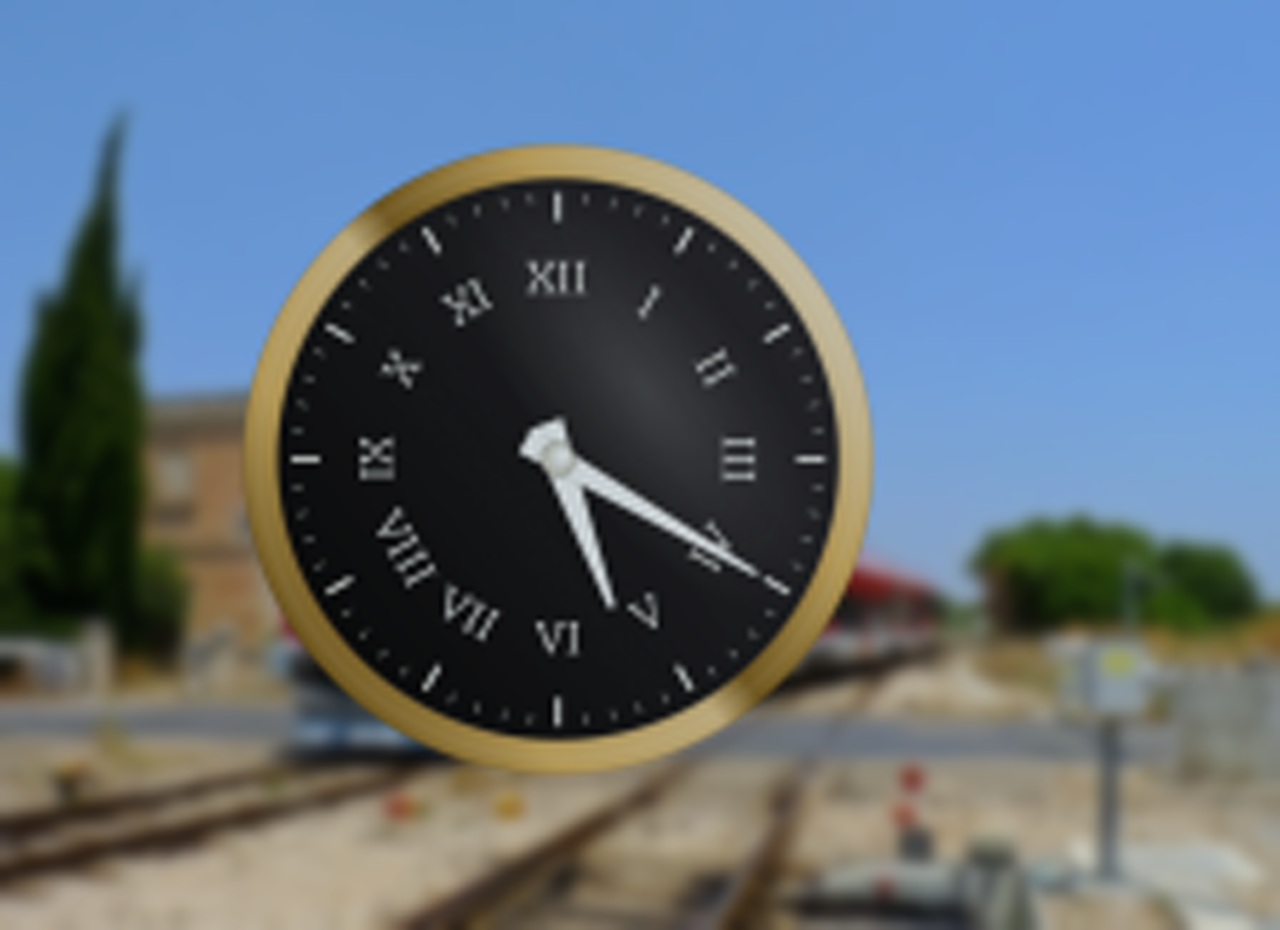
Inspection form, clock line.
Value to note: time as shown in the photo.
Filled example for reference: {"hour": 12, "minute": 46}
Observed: {"hour": 5, "minute": 20}
